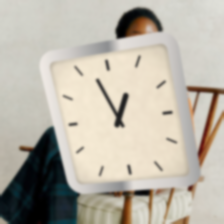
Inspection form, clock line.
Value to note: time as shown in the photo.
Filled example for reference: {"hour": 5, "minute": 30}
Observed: {"hour": 12, "minute": 57}
